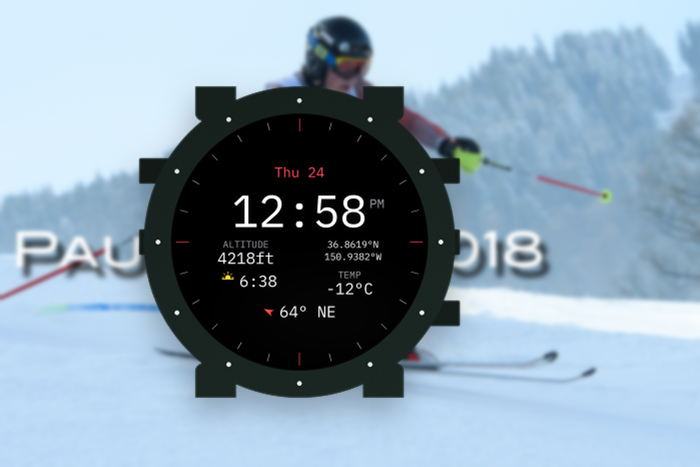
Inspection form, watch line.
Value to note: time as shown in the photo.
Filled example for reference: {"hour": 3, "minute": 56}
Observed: {"hour": 12, "minute": 58}
